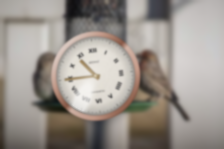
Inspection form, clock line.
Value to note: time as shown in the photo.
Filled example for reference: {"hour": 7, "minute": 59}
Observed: {"hour": 10, "minute": 45}
